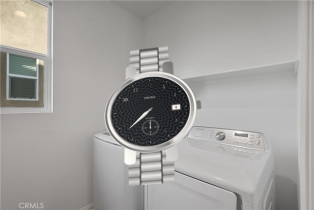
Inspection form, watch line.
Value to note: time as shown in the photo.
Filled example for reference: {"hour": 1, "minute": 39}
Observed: {"hour": 7, "minute": 38}
